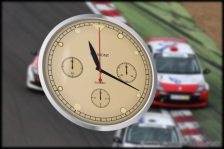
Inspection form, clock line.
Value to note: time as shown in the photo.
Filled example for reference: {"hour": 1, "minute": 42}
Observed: {"hour": 11, "minute": 19}
